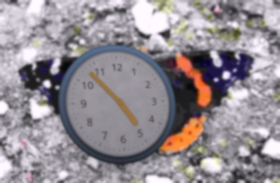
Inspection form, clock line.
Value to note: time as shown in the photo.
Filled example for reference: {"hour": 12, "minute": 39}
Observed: {"hour": 4, "minute": 53}
